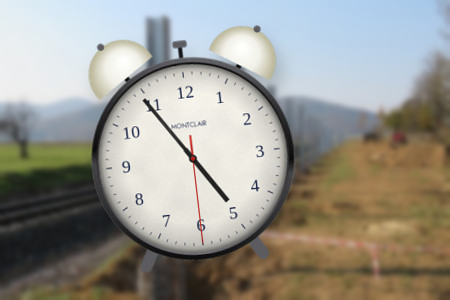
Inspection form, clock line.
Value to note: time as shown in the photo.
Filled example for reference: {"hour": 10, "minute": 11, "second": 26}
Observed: {"hour": 4, "minute": 54, "second": 30}
